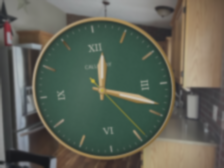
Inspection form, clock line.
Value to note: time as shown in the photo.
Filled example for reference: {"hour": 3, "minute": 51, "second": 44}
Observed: {"hour": 12, "minute": 18, "second": 24}
